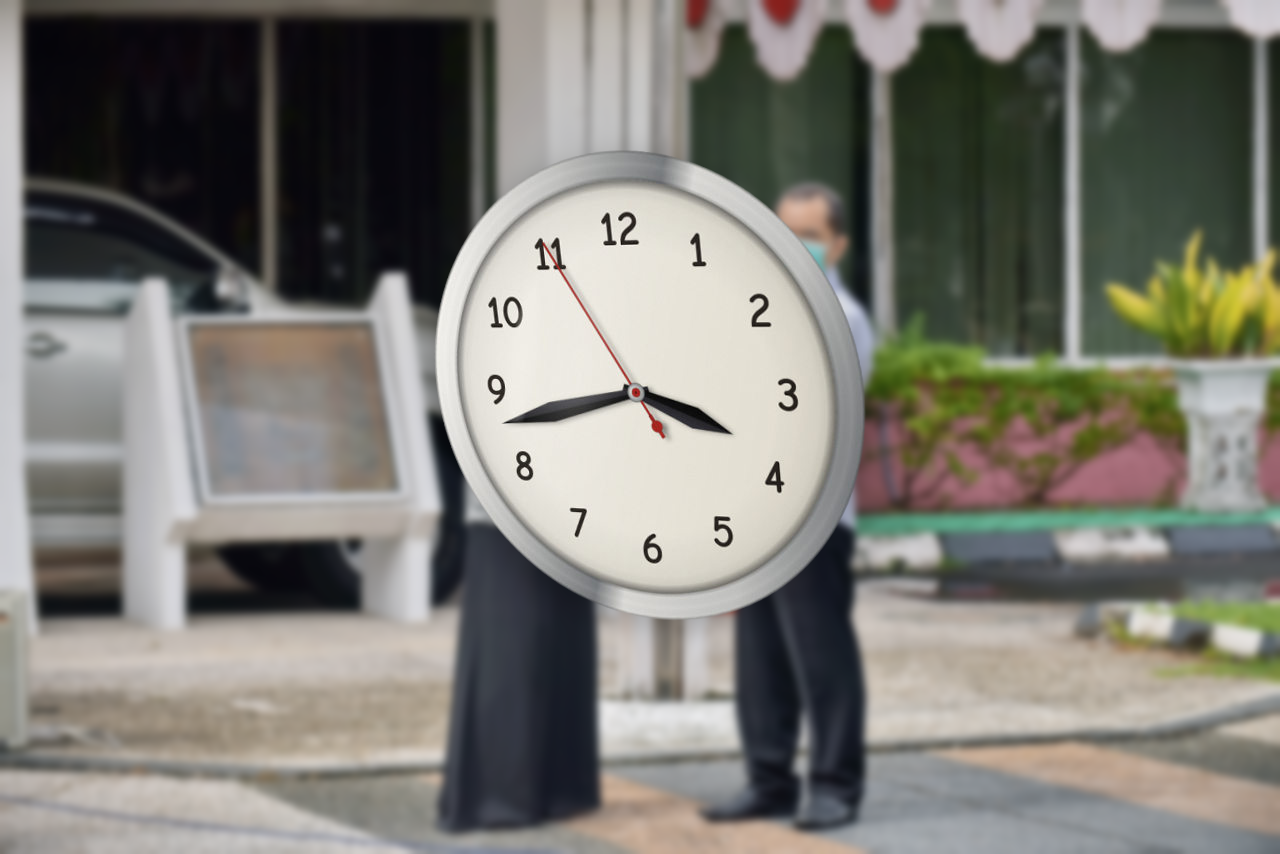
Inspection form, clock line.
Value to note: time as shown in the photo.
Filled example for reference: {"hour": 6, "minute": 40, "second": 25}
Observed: {"hour": 3, "minute": 42, "second": 55}
